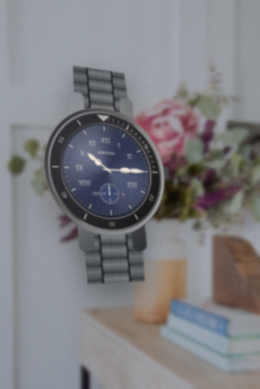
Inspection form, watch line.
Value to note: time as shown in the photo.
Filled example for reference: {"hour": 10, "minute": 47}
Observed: {"hour": 10, "minute": 15}
